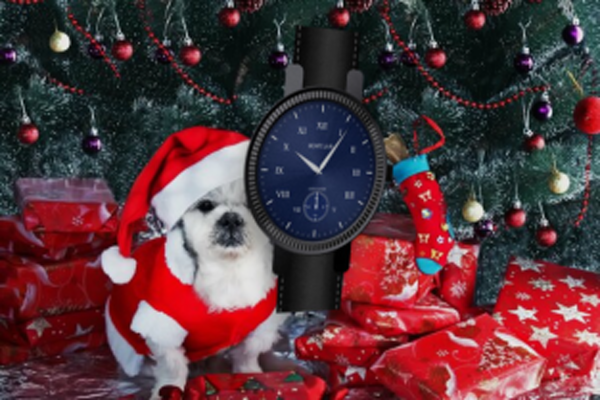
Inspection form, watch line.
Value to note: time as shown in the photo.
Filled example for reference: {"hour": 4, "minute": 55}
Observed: {"hour": 10, "minute": 6}
